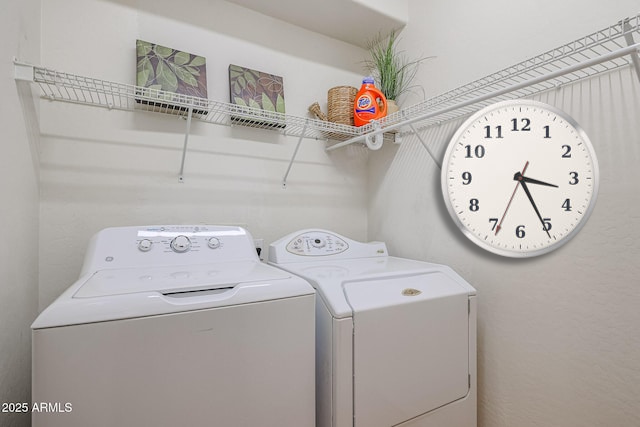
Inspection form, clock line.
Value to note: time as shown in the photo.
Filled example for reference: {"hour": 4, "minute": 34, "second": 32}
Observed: {"hour": 3, "minute": 25, "second": 34}
